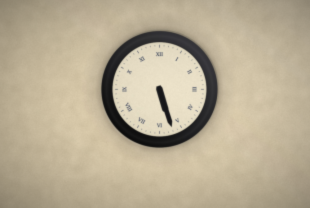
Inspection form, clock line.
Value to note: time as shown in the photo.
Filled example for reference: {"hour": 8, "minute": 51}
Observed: {"hour": 5, "minute": 27}
